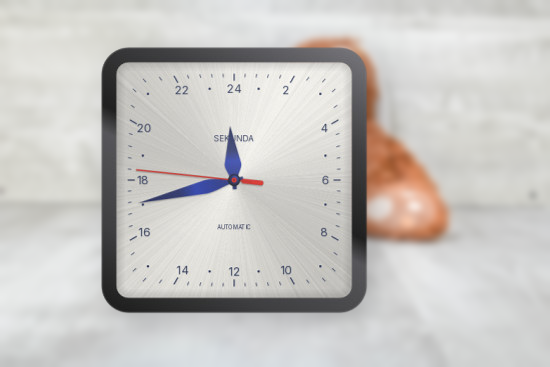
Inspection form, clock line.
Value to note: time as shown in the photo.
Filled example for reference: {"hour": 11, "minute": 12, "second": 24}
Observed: {"hour": 23, "minute": 42, "second": 46}
